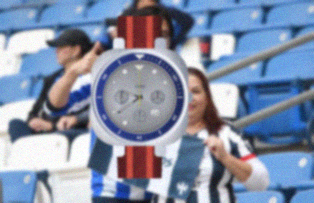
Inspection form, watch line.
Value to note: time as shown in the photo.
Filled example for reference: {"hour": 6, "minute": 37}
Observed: {"hour": 9, "minute": 39}
